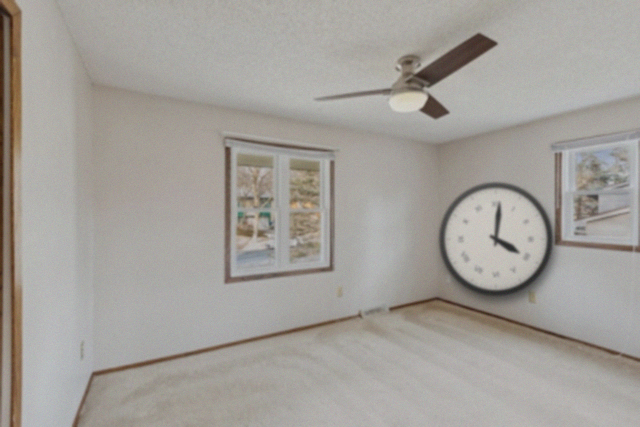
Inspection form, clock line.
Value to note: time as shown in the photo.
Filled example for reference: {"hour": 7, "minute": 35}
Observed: {"hour": 4, "minute": 1}
